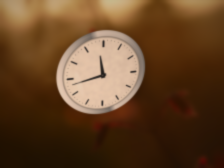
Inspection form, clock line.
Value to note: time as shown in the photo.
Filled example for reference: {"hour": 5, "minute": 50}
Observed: {"hour": 11, "minute": 43}
